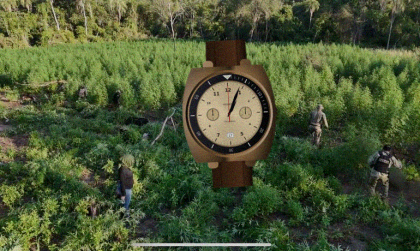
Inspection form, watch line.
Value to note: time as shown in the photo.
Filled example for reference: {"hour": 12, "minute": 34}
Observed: {"hour": 1, "minute": 4}
